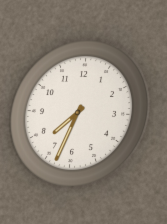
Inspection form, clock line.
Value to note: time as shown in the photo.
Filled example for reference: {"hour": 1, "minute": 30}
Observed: {"hour": 7, "minute": 33}
